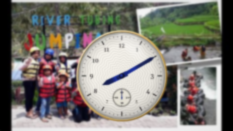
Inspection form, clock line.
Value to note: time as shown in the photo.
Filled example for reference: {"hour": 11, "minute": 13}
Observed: {"hour": 8, "minute": 10}
